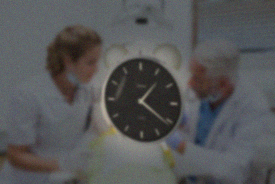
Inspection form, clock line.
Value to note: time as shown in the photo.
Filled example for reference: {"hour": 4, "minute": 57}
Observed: {"hour": 1, "minute": 21}
